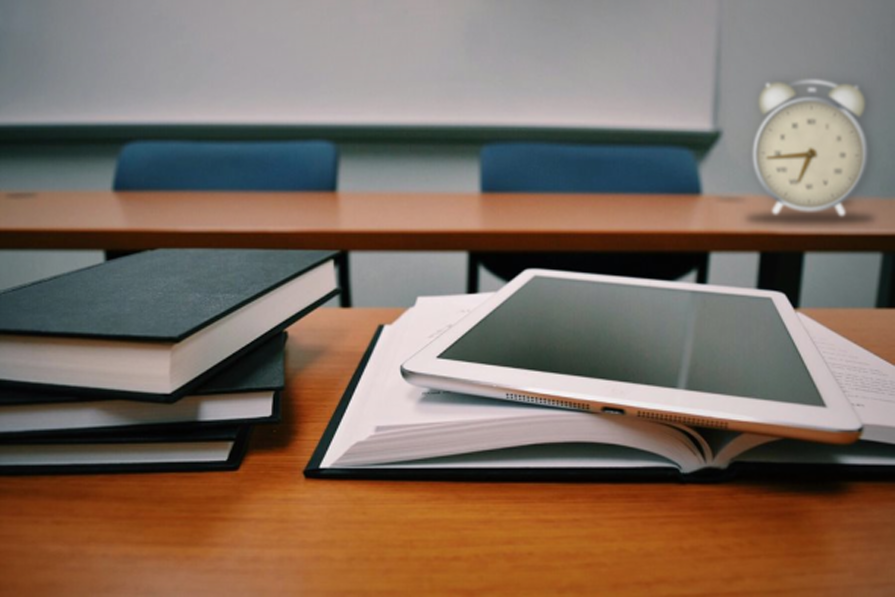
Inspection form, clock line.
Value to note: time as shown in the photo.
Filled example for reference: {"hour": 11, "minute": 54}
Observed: {"hour": 6, "minute": 44}
